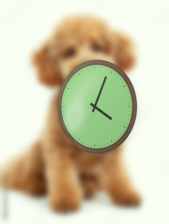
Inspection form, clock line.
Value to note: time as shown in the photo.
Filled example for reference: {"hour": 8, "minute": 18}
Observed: {"hour": 4, "minute": 4}
